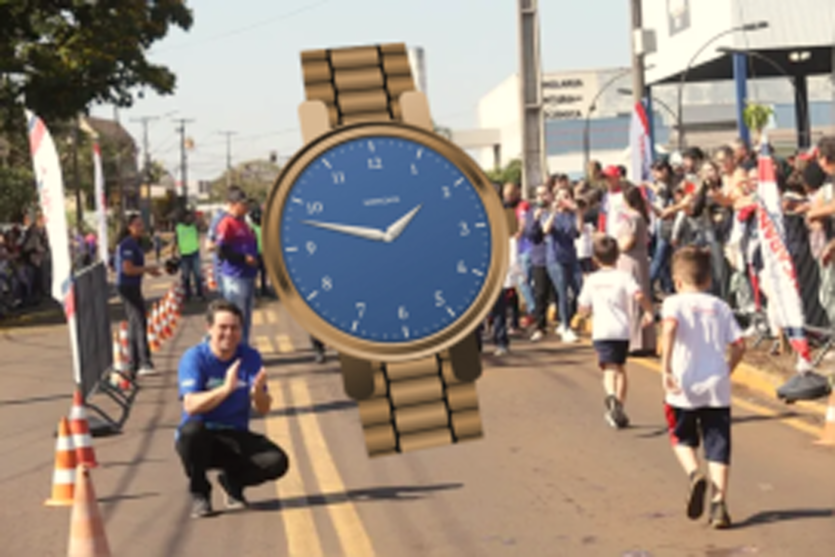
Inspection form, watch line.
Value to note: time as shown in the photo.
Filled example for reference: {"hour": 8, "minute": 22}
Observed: {"hour": 1, "minute": 48}
